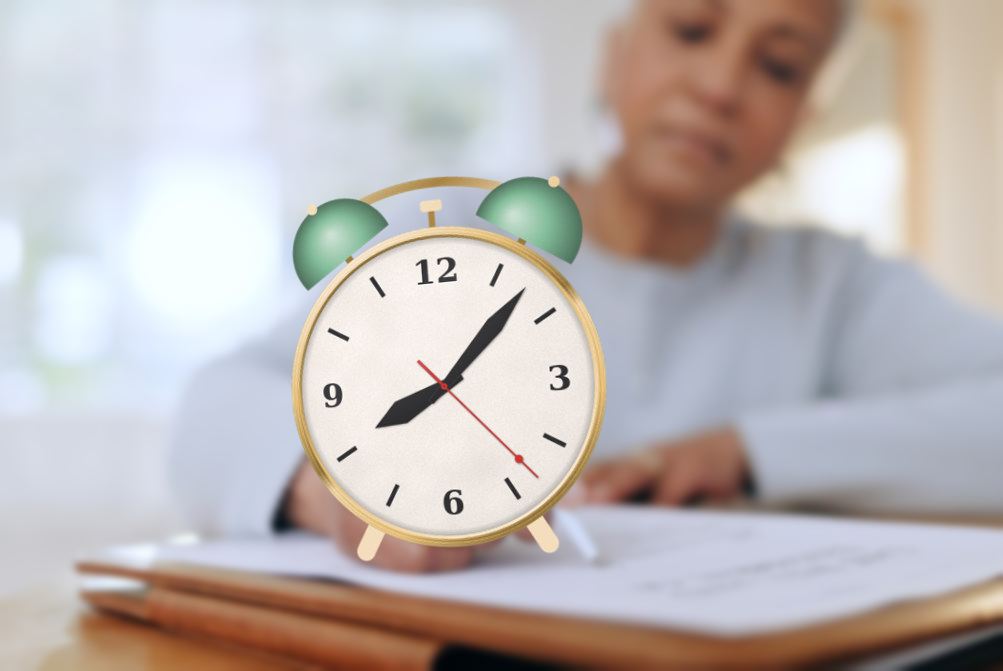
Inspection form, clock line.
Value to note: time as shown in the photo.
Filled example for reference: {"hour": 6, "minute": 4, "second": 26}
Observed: {"hour": 8, "minute": 7, "second": 23}
